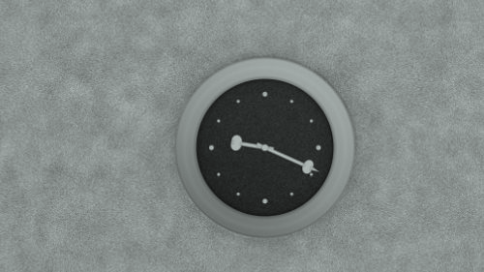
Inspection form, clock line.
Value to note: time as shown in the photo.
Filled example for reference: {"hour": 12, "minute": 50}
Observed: {"hour": 9, "minute": 19}
